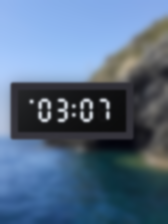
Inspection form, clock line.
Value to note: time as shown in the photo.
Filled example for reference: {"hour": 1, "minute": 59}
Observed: {"hour": 3, "minute": 7}
